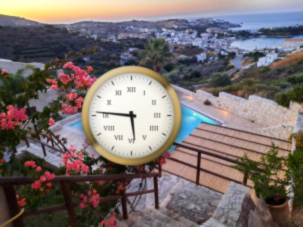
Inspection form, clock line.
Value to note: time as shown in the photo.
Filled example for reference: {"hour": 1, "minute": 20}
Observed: {"hour": 5, "minute": 46}
